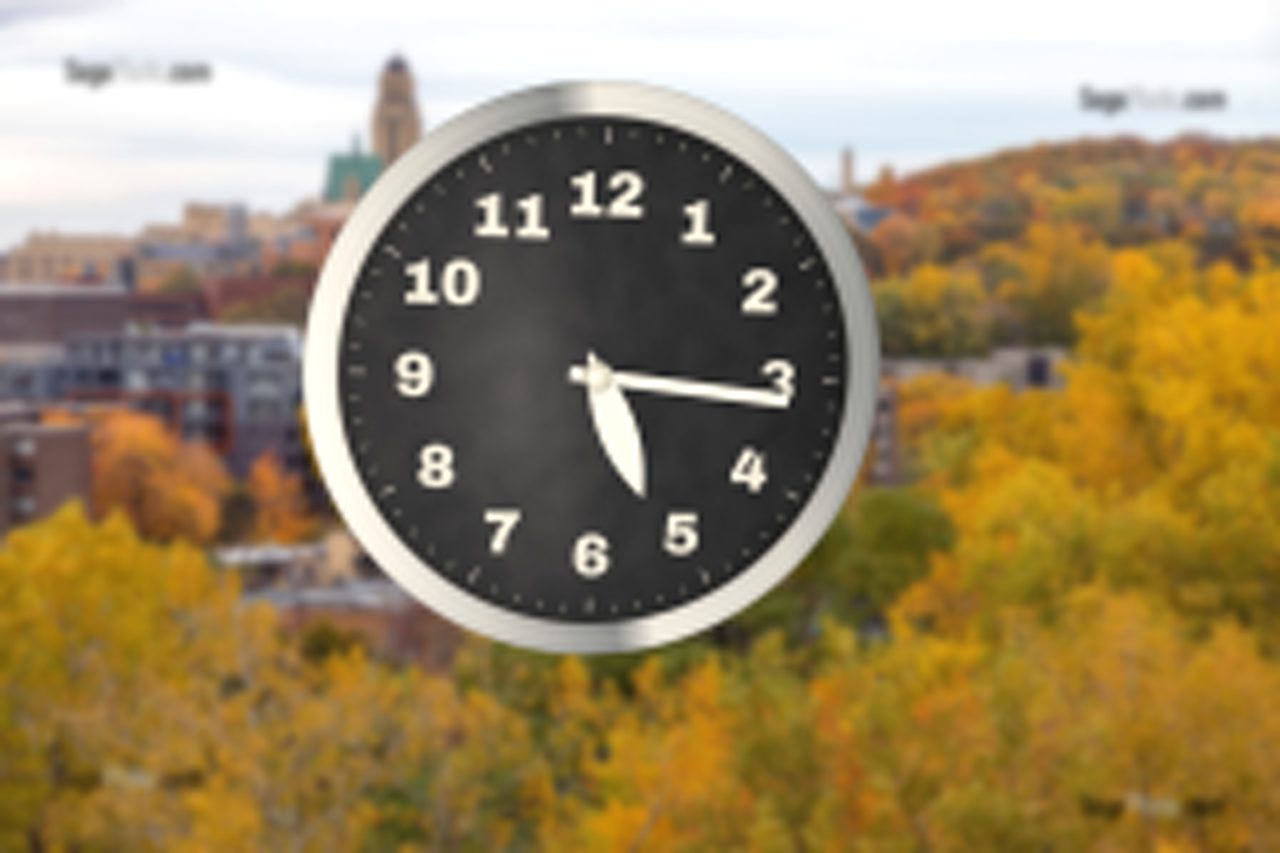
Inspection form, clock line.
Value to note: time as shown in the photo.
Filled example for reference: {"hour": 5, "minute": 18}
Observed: {"hour": 5, "minute": 16}
